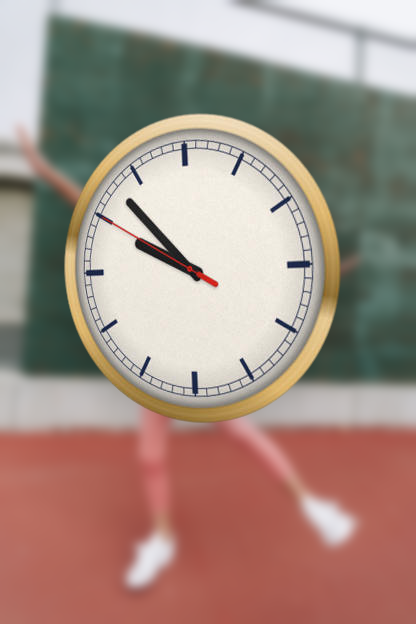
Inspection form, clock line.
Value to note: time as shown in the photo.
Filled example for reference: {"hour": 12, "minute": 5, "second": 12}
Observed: {"hour": 9, "minute": 52, "second": 50}
